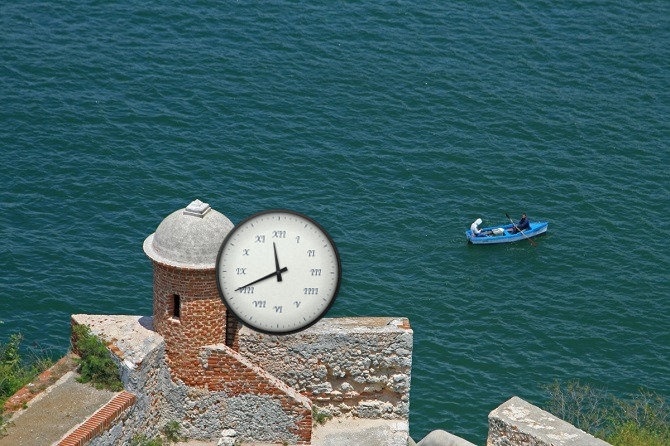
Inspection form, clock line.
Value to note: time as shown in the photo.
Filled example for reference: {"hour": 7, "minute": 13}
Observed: {"hour": 11, "minute": 41}
